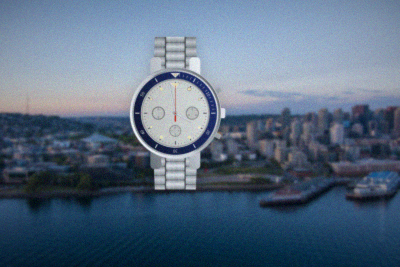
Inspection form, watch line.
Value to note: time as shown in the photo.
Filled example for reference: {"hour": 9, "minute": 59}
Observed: {"hour": 3, "minute": 58}
